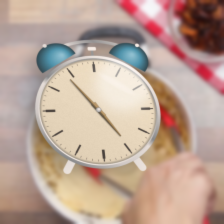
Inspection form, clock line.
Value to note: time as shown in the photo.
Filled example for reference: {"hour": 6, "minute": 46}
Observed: {"hour": 4, "minute": 54}
